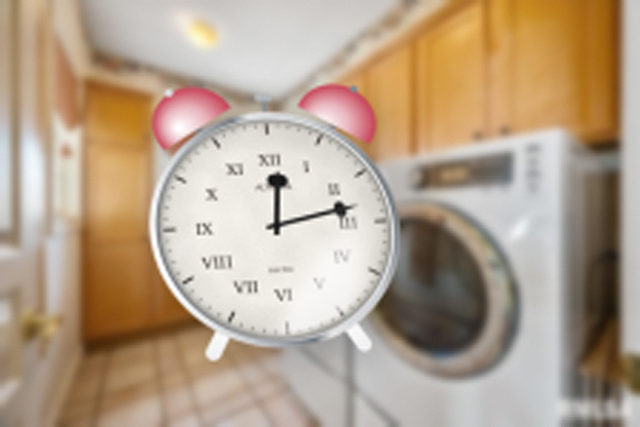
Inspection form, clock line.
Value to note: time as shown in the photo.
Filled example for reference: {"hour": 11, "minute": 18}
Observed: {"hour": 12, "minute": 13}
